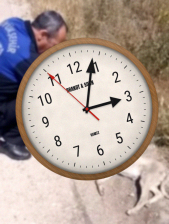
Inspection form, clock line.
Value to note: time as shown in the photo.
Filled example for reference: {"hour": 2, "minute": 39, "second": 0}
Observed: {"hour": 3, "minute": 3, "second": 55}
